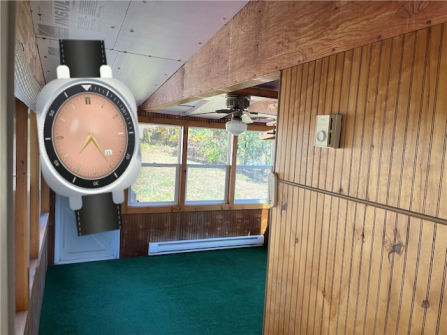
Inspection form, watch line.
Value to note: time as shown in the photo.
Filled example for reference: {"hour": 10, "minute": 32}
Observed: {"hour": 7, "minute": 25}
